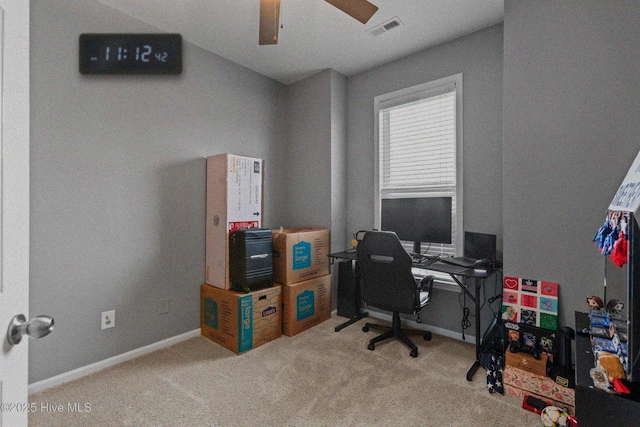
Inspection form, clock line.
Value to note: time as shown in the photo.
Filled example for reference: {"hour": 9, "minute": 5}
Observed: {"hour": 11, "minute": 12}
